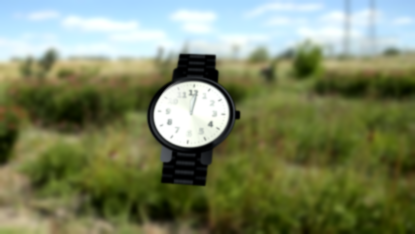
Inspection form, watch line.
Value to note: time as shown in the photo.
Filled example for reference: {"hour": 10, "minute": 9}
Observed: {"hour": 12, "minute": 1}
